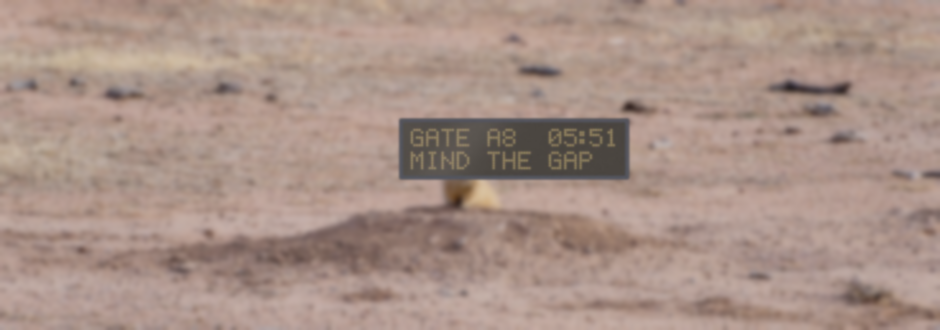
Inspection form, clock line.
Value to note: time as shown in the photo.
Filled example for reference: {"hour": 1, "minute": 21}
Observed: {"hour": 5, "minute": 51}
